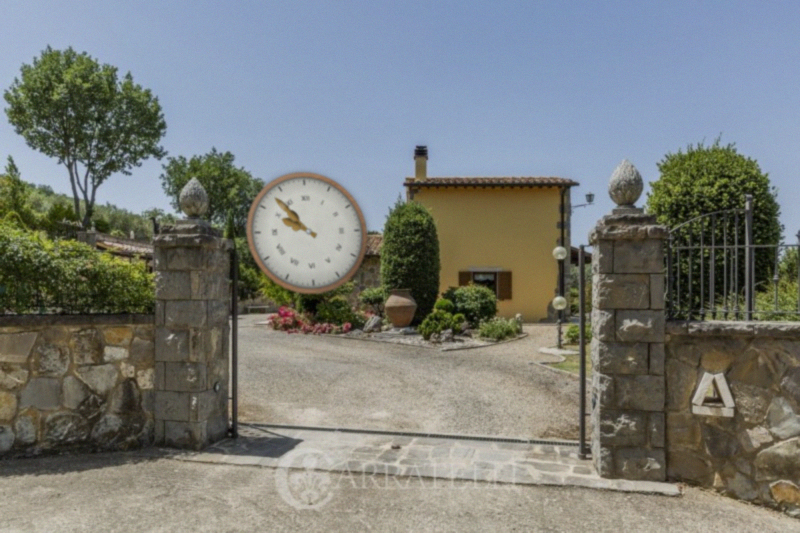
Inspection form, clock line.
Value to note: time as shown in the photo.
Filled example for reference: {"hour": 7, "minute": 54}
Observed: {"hour": 9, "minute": 53}
